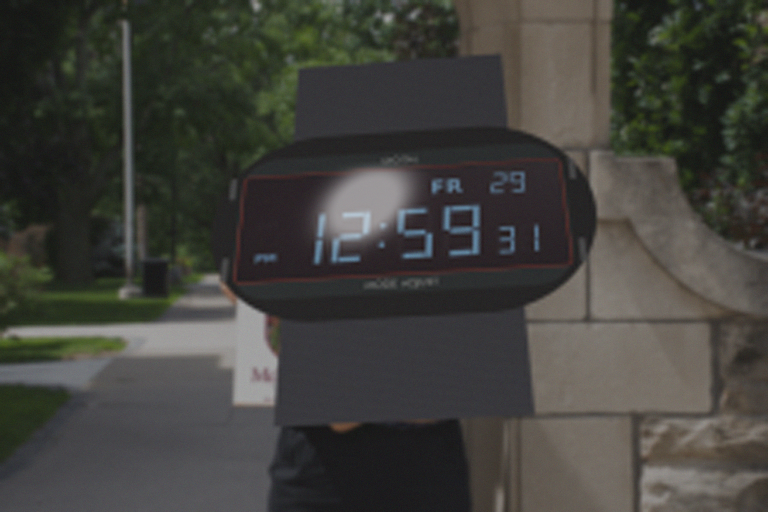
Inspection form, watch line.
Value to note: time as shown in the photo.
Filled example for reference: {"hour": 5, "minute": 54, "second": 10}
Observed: {"hour": 12, "minute": 59, "second": 31}
